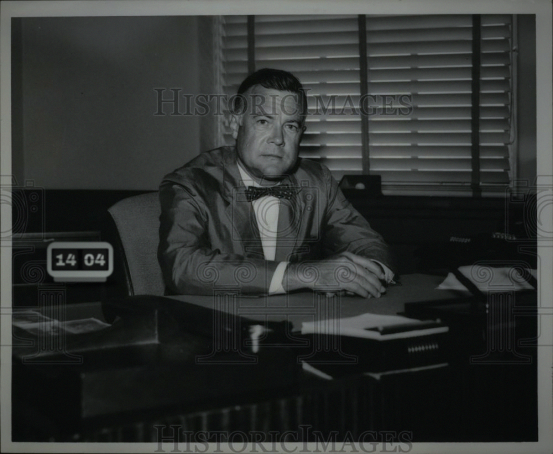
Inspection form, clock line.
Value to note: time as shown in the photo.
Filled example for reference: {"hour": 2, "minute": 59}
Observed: {"hour": 14, "minute": 4}
